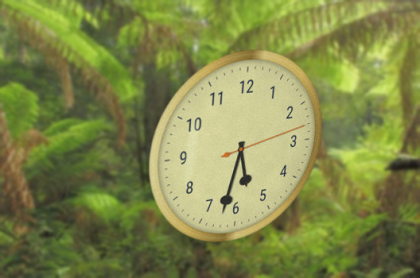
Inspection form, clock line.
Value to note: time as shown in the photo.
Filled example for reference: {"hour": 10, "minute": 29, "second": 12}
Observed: {"hour": 5, "minute": 32, "second": 13}
